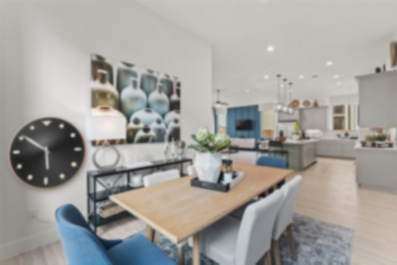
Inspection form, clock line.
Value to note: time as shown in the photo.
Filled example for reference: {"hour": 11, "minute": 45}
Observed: {"hour": 5, "minute": 51}
